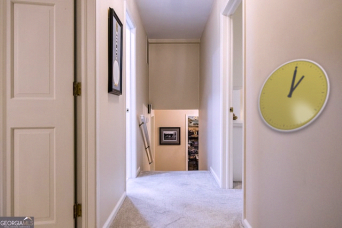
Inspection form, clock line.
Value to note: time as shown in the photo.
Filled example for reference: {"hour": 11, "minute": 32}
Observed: {"hour": 1, "minute": 0}
